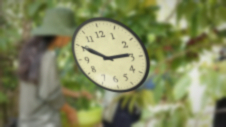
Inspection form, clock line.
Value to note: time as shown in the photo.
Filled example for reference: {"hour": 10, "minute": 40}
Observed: {"hour": 2, "minute": 50}
